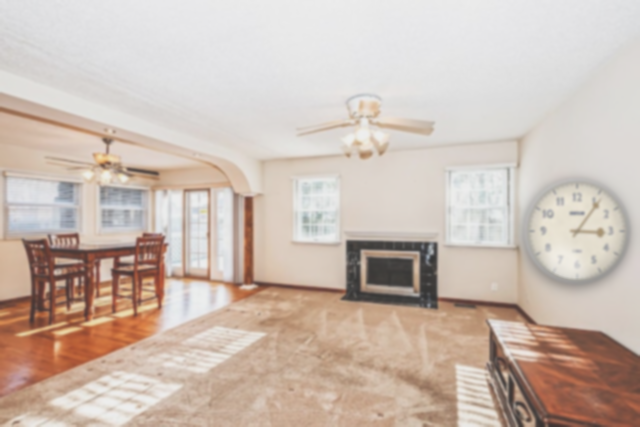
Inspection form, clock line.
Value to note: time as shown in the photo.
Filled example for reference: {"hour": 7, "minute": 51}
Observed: {"hour": 3, "minute": 6}
